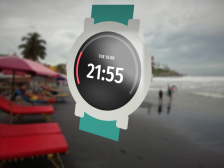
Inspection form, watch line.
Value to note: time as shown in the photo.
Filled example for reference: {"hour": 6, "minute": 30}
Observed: {"hour": 21, "minute": 55}
